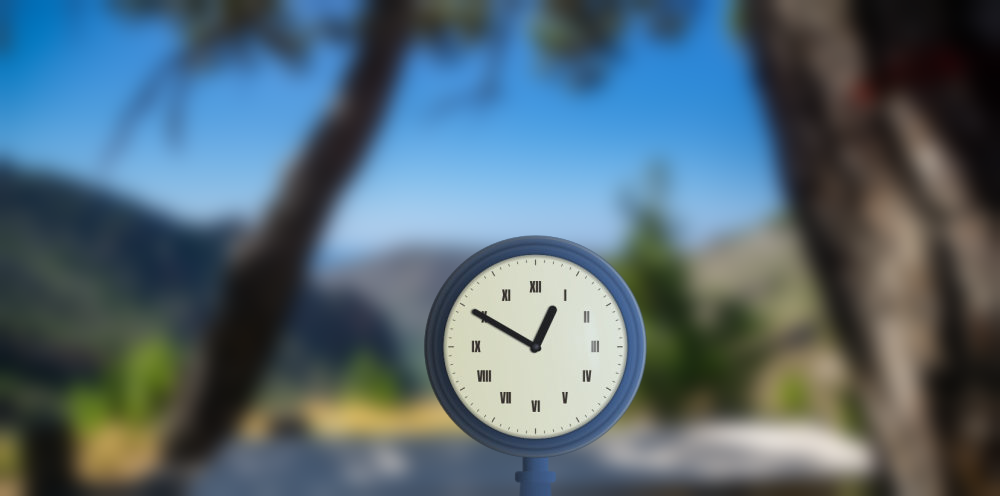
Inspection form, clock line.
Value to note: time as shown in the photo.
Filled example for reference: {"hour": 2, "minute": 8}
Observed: {"hour": 12, "minute": 50}
